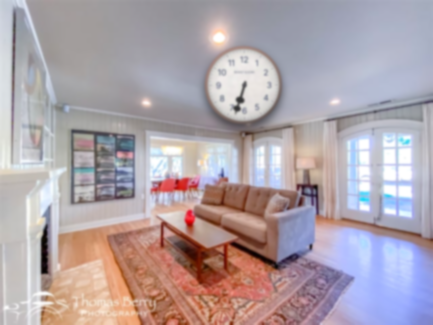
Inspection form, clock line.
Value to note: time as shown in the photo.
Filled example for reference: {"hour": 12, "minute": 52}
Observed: {"hour": 6, "minute": 33}
